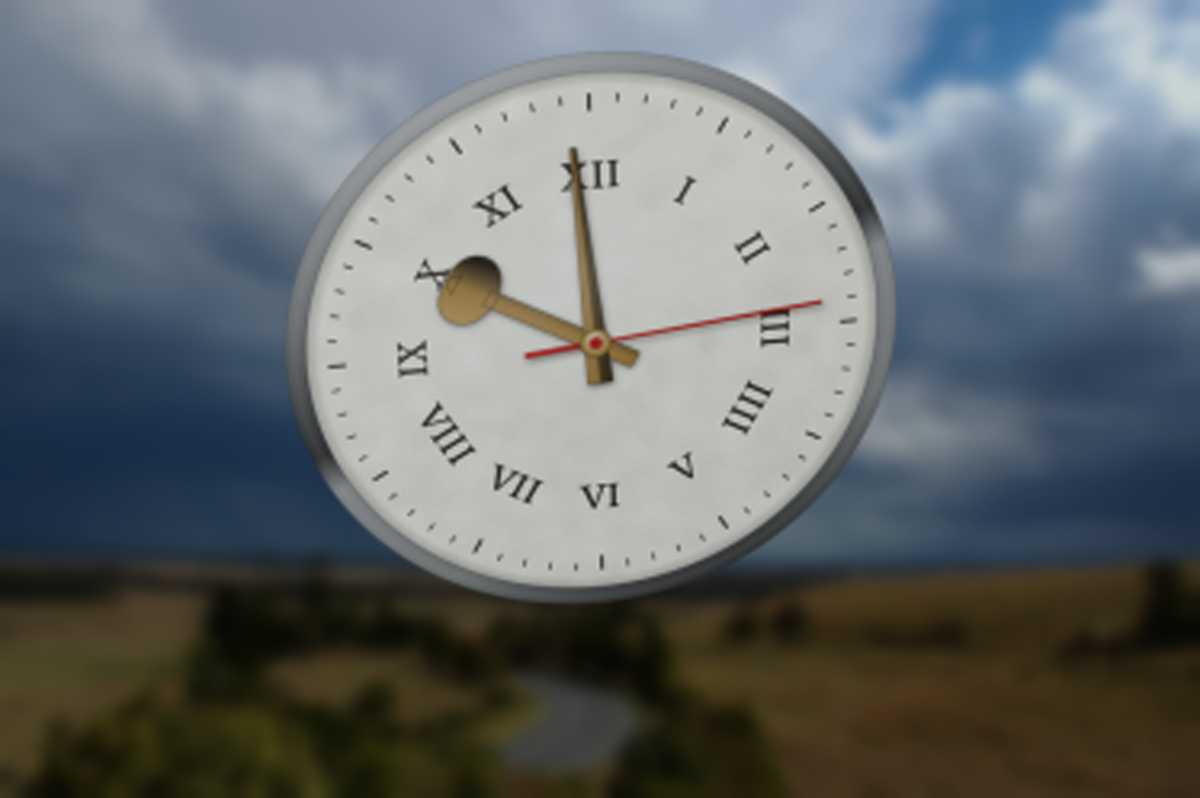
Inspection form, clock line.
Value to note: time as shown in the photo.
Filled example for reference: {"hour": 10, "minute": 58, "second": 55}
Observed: {"hour": 9, "minute": 59, "second": 14}
